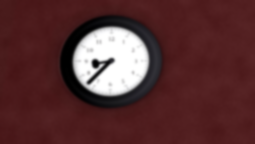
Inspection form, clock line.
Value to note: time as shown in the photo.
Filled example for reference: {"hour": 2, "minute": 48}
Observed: {"hour": 8, "minute": 37}
